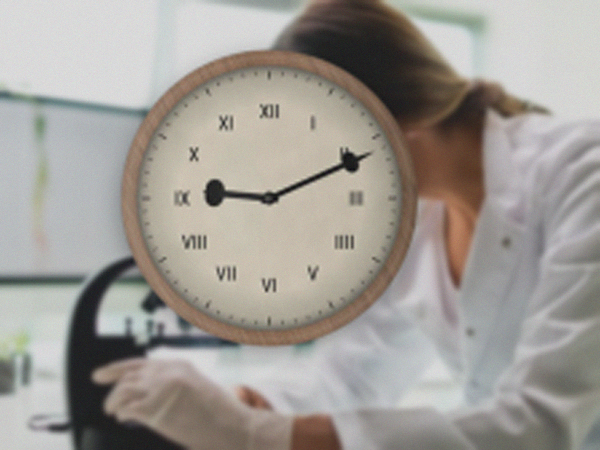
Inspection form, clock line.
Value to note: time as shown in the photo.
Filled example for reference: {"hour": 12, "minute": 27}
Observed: {"hour": 9, "minute": 11}
